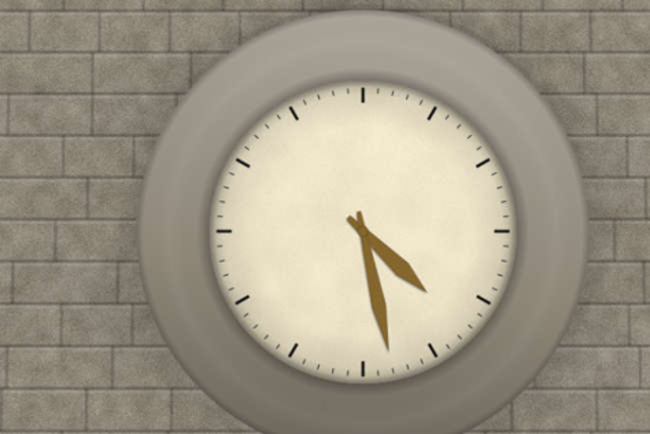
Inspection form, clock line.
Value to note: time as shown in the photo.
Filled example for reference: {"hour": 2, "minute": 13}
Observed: {"hour": 4, "minute": 28}
